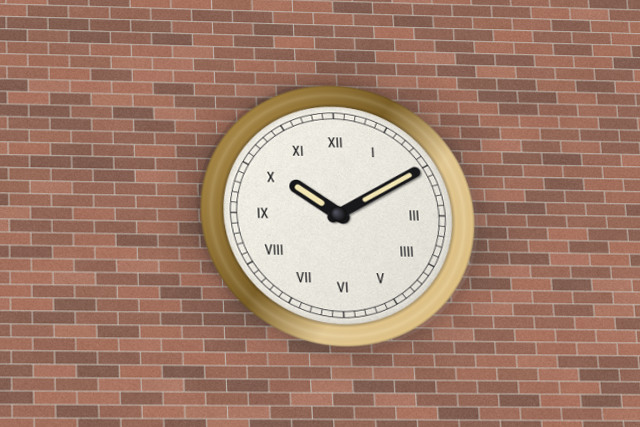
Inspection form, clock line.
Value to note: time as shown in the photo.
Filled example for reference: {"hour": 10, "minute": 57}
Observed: {"hour": 10, "minute": 10}
